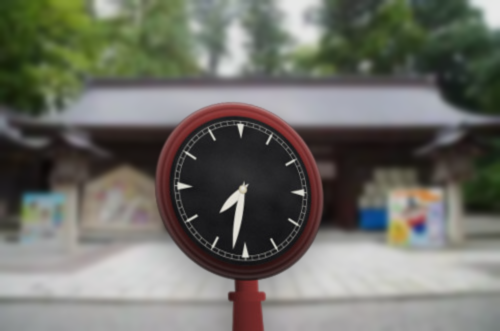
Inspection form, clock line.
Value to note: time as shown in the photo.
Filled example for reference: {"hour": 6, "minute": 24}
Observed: {"hour": 7, "minute": 32}
